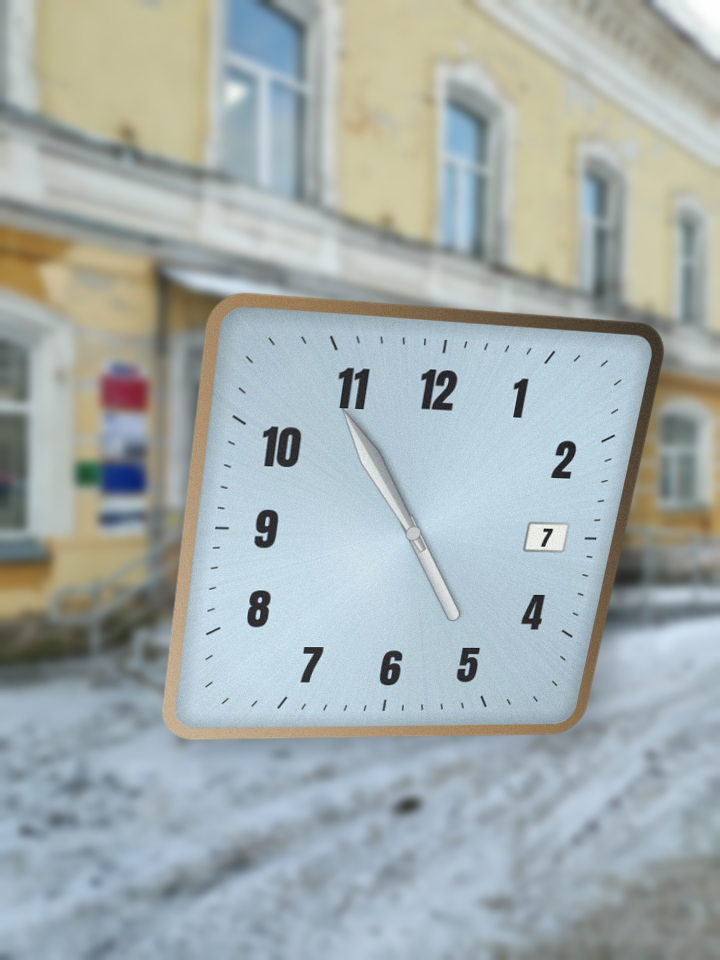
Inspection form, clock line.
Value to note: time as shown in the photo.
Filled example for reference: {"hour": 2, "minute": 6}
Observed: {"hour": 4, "minute": 54}
